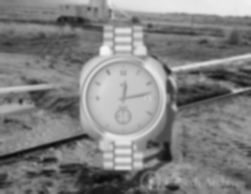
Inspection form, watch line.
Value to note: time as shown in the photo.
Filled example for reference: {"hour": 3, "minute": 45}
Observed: {"hour": 12, "minute": 13}
